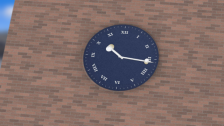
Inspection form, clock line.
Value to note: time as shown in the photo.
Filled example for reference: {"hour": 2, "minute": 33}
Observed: {"hour": 10, "minute": 16}
